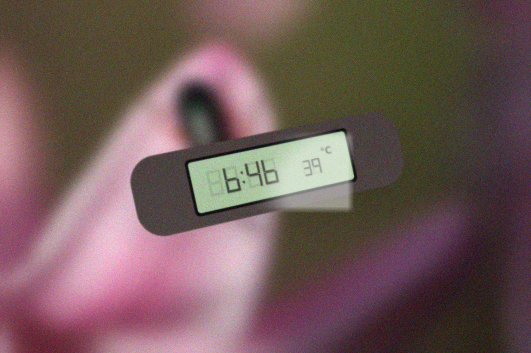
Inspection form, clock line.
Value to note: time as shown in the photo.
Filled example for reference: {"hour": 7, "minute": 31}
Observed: {"hour": 6, "minute": 46}
